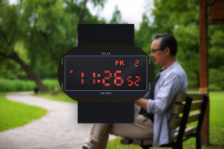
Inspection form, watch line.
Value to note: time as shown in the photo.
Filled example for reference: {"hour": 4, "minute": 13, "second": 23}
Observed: {"hour": 11, "minute": 26, "second": 52}
